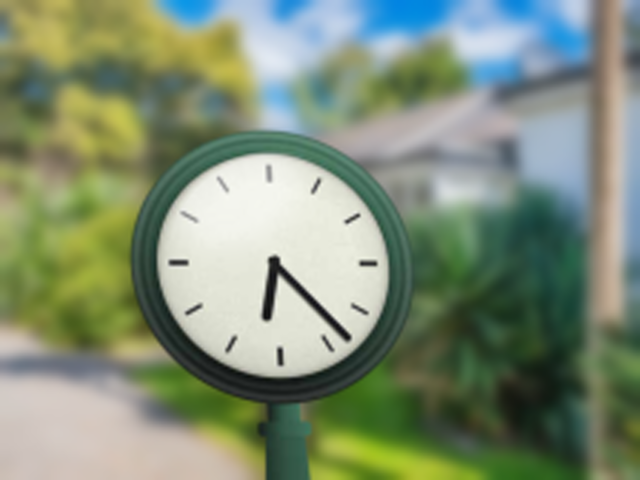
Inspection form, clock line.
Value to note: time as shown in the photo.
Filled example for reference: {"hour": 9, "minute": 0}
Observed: {"hour": 6, "minute": 23}
